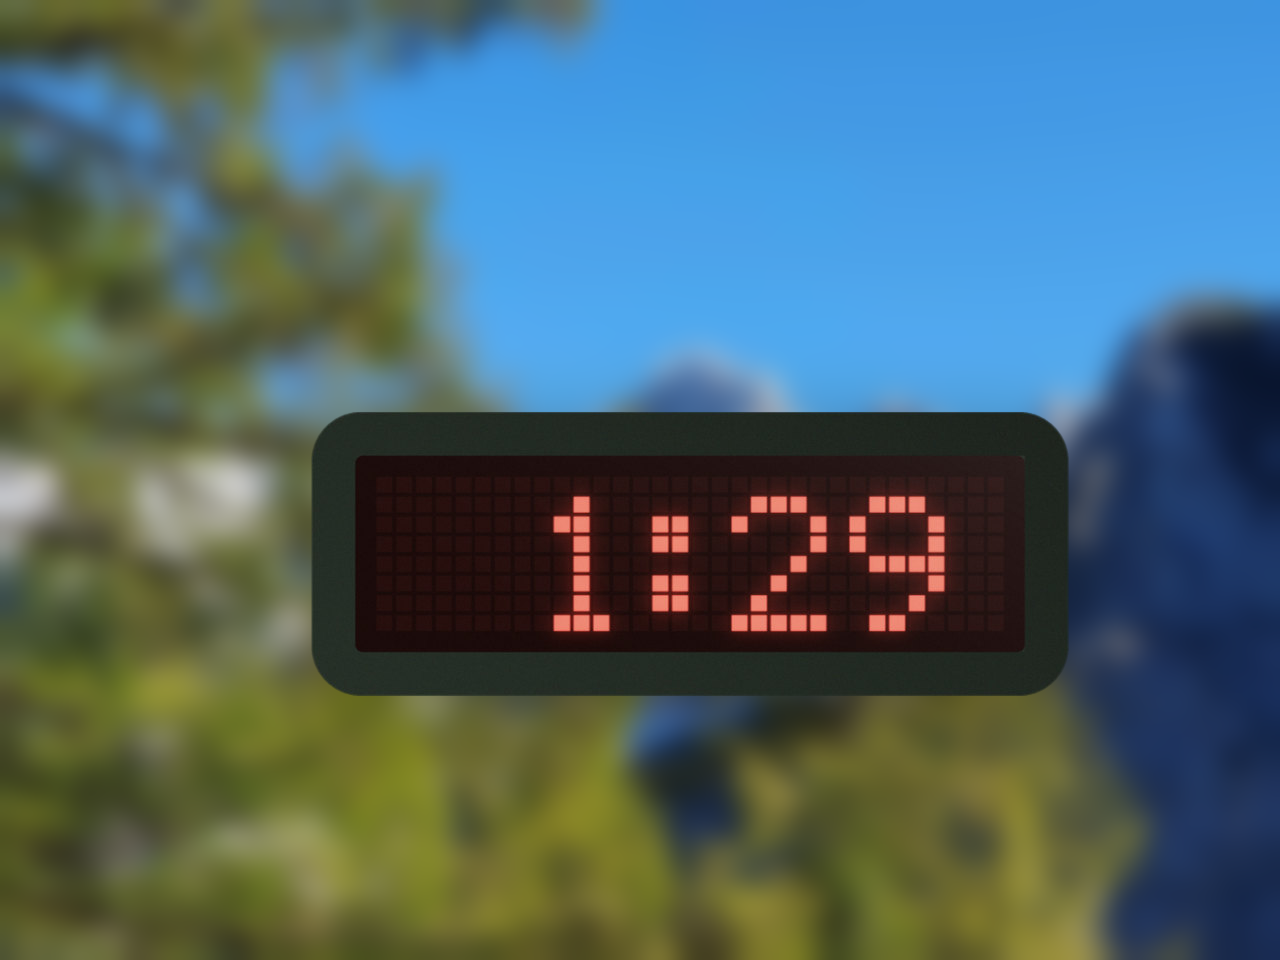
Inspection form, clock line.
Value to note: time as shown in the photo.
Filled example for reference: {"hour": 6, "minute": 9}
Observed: {"hour": 1, "minute": 29}
